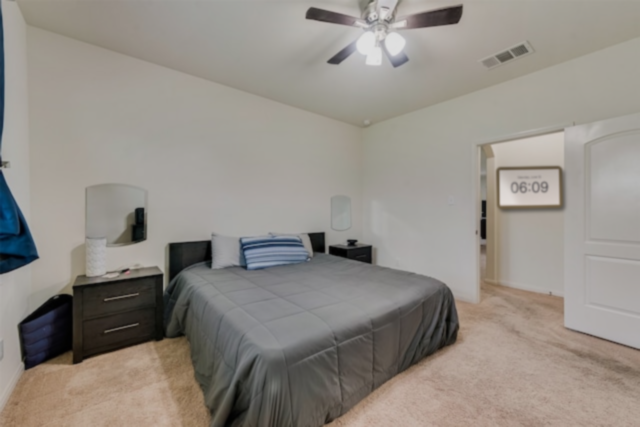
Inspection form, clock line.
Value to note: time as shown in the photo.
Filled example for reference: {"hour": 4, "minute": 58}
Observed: {"hour": 6, "minute": 9}
